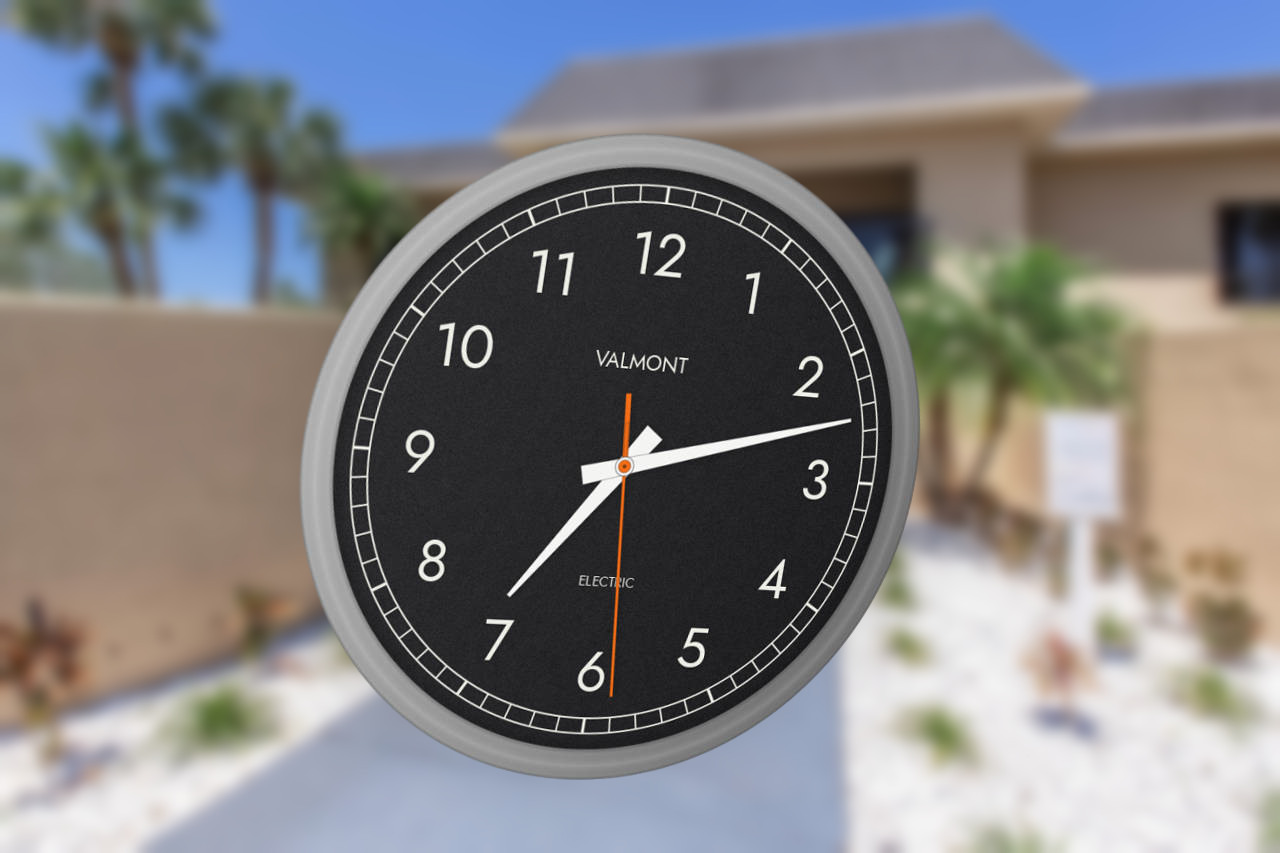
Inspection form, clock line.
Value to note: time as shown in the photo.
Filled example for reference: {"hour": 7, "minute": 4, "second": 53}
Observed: {"hour": 7, "minute": 12, "second": 29}
